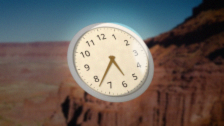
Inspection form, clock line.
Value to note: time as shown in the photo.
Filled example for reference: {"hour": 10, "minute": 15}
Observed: {"hour": 5, "minute": 38}
